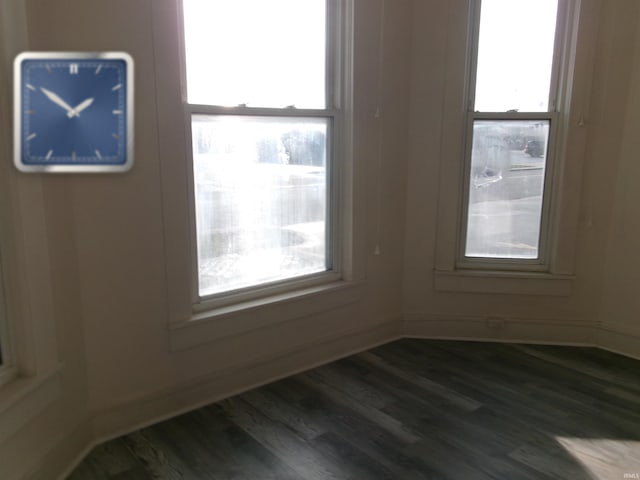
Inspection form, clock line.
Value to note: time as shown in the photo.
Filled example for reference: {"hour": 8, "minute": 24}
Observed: {"hour": 1, "minute": 51}
